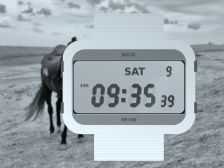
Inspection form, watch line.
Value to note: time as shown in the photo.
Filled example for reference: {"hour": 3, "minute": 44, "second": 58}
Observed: {"hour": 9, "minute": 35, "second": 39}
